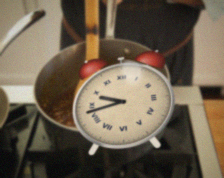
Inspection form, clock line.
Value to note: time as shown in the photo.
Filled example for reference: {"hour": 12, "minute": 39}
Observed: {"hour": 9, "minute": 43}
